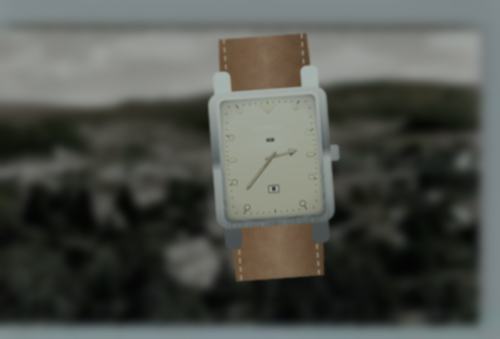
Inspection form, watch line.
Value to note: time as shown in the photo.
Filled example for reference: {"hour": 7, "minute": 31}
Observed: {"hour": 2, "minute": 37}
